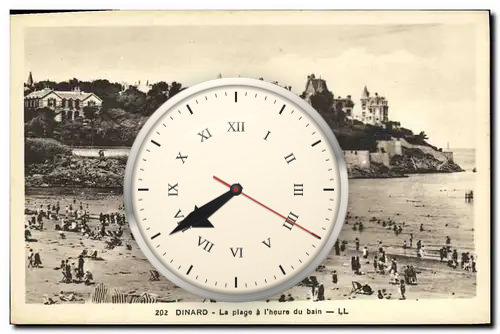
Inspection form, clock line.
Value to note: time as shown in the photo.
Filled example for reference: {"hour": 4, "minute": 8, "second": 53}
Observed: {"hour": 7, "minute": 39, "second": 20}
